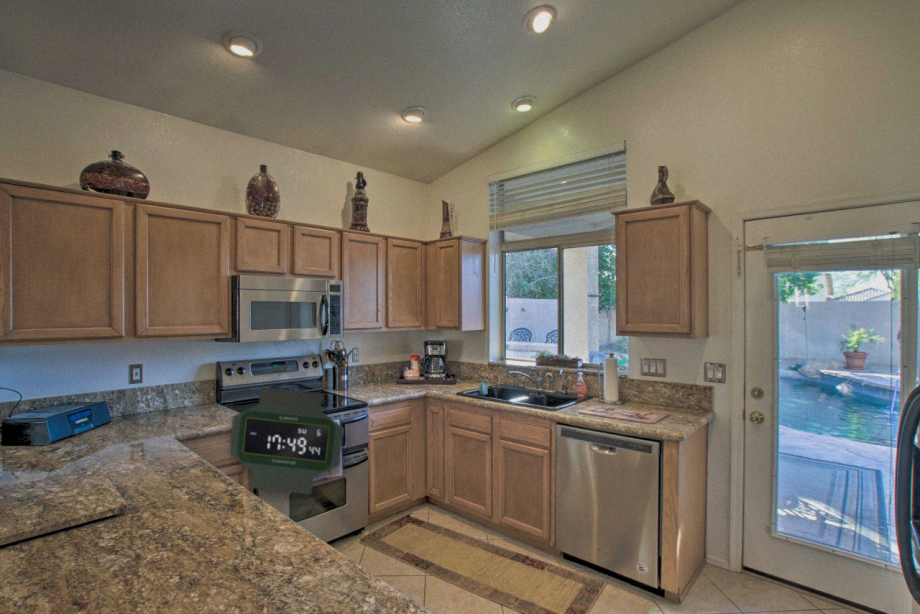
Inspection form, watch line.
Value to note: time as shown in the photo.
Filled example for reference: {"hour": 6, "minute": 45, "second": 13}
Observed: {"hour": 17, "minute": 49, "second": 44}
